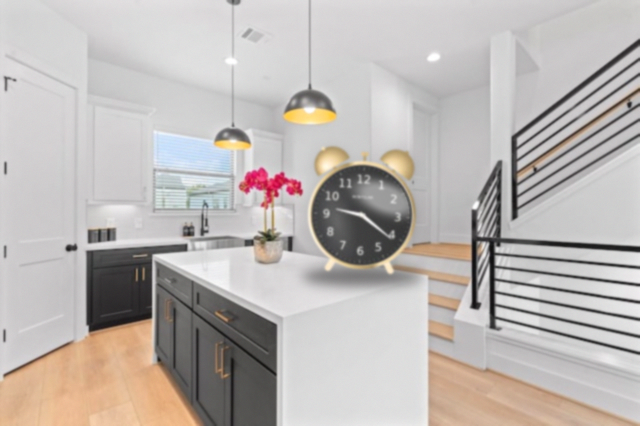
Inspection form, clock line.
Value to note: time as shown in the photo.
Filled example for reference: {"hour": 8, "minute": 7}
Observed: {"hour": 9, "minute": 21}
